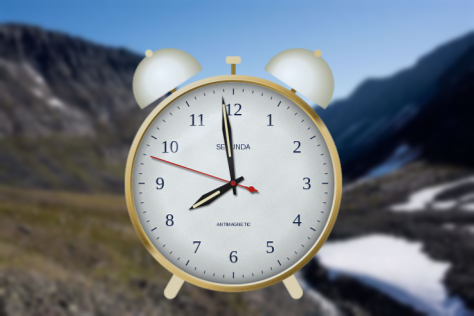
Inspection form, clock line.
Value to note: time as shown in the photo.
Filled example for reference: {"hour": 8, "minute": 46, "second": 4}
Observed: {"hour": 7, "minute": 58, "second": 48}
